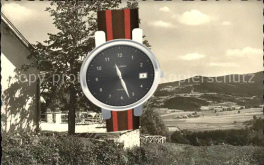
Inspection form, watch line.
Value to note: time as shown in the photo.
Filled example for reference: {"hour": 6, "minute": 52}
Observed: {"hour": 11, "minute": 27}
